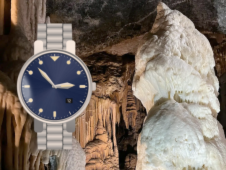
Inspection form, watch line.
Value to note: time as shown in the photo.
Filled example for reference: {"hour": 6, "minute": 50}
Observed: {"hour": 2, "minute": 53}
